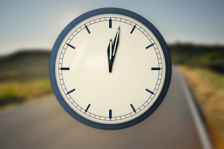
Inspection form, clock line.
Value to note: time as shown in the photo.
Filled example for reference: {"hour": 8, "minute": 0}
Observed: {"hour": 12, "minute": 2}
